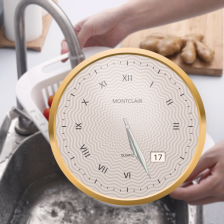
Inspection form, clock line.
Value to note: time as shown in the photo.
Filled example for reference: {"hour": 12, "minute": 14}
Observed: {"hour": 5, "minute": 26}
